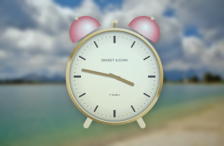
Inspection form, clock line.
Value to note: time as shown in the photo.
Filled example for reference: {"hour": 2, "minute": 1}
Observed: {"hour": 3, "minute": 47}
